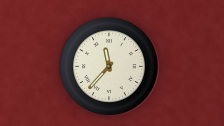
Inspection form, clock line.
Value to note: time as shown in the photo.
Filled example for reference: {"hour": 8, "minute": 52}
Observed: {"hour": 11, "minute": 37}
